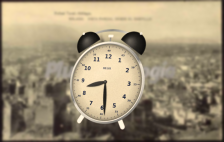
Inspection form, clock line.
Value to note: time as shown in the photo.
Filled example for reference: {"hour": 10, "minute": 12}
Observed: {"hour": 8, "minute": 29}
